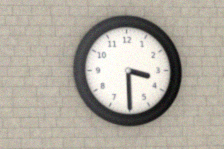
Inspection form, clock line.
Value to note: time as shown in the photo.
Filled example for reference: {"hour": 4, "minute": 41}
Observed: {"hour": 3, "minute": 30}
